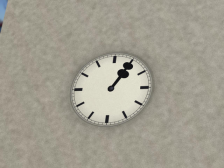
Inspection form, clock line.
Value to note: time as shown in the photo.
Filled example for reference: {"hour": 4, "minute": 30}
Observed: {"hour": 1, "minute": 5}
